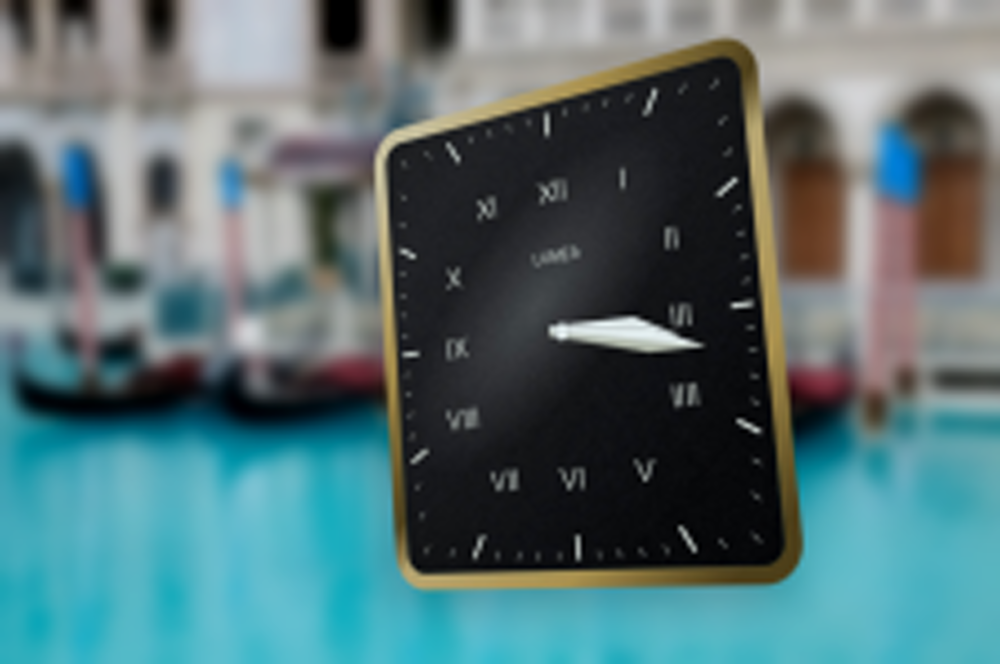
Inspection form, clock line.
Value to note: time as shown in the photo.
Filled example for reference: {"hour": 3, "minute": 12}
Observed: {"hour": 3, "minute": 17}
